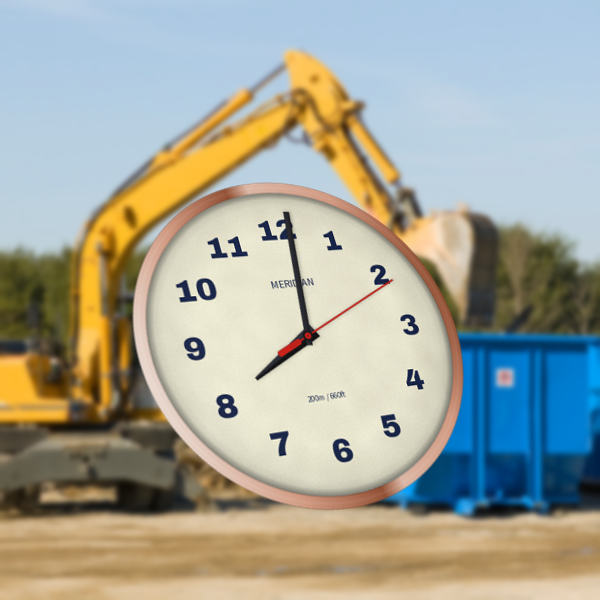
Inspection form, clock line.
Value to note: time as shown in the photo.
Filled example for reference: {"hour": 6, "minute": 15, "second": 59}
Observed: {"hour": 8, "minute": 1, "second": 11}
